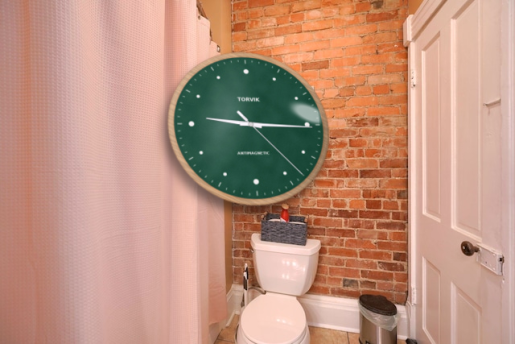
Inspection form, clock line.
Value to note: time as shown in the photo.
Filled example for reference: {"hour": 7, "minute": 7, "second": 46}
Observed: {"hour": 9, "minute": 15, "second": 23}
